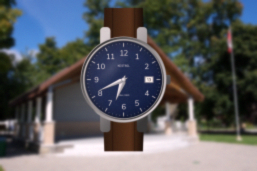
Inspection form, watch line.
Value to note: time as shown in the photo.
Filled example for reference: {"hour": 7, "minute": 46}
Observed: {"hour": 6, "minute": 41}
